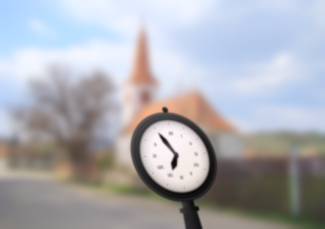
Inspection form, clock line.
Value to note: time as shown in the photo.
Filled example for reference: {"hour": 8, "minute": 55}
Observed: {"hour": 6, "minute": 55}
